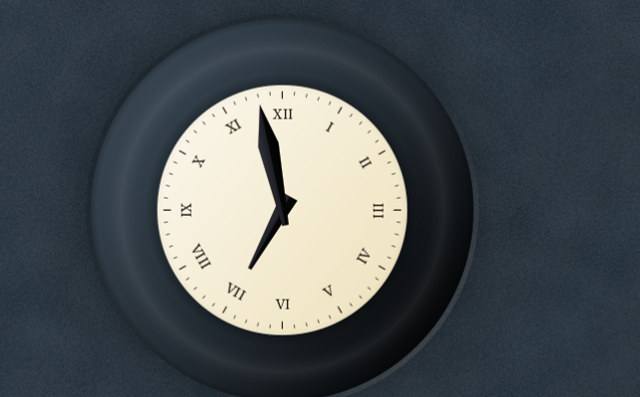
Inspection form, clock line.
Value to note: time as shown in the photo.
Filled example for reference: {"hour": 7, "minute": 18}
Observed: {"hour": 6, "minute": 58}
